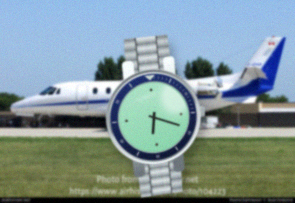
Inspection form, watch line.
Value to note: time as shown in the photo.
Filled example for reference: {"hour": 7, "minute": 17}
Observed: {"hour": 6, "minute": 19}
